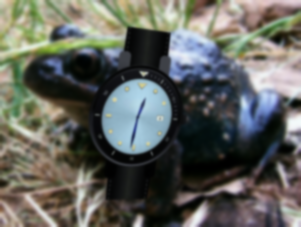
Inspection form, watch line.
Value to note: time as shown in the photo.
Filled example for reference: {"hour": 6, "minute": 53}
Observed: {"hour": 12, "minute": 31}
